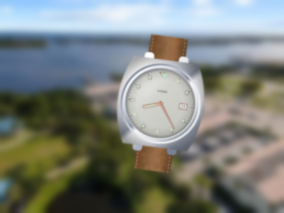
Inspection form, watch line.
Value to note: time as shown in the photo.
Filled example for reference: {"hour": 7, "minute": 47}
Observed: {"hour": 8, "minute": 24}
